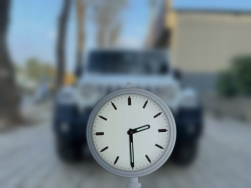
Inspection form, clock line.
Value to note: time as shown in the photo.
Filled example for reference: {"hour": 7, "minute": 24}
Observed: {"hour": 2, "minute": 30}
